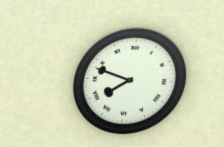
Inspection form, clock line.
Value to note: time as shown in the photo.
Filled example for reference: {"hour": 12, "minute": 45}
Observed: {"hour": 7, "minute": 48}
